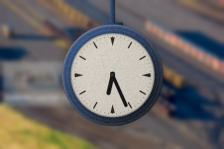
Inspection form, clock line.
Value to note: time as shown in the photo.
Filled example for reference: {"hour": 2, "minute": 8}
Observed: {"hour": 6, "minute": 26}
